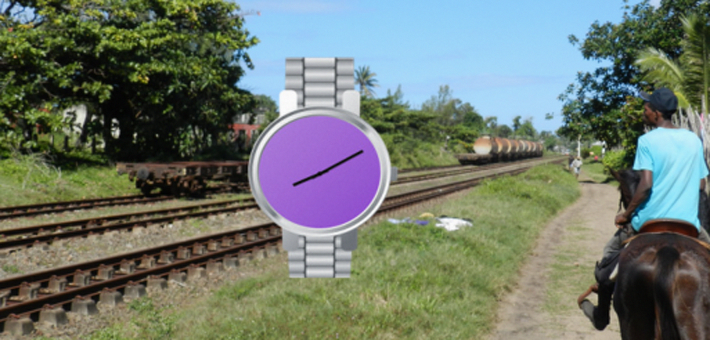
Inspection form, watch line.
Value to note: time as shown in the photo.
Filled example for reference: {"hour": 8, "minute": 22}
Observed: {"hour": 8, "minute": 10}
